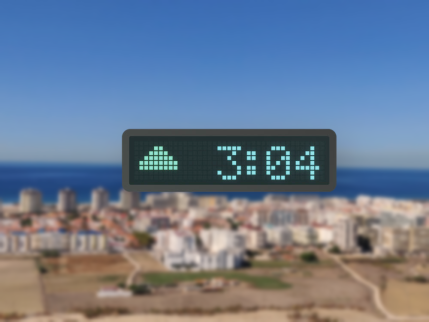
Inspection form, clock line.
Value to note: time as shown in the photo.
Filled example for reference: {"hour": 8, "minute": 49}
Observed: {"hour": 3, "minute": 4}
